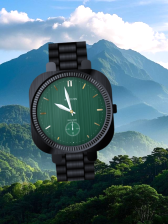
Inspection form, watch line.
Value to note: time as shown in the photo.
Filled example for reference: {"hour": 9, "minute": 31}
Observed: {"hour": 9, "minute": 58}
